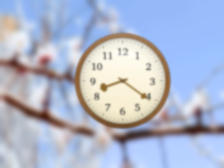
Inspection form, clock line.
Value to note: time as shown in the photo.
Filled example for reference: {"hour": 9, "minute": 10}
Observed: {"hour": 8, "minute": 21}
